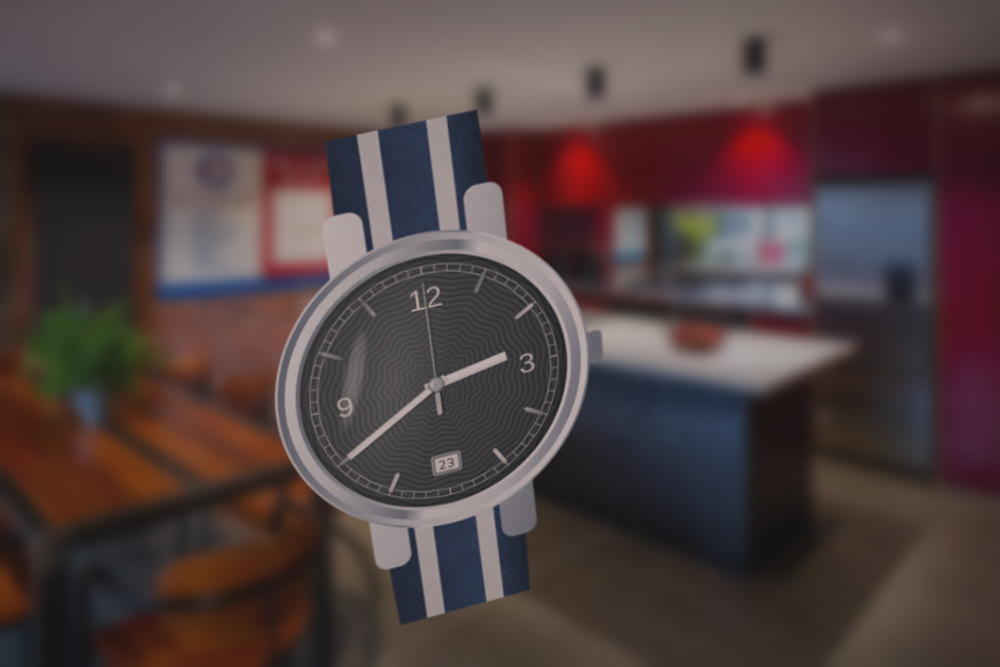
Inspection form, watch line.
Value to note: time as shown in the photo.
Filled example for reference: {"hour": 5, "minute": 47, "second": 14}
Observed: {"hour": 2, "minute": 40, "second": 0}
